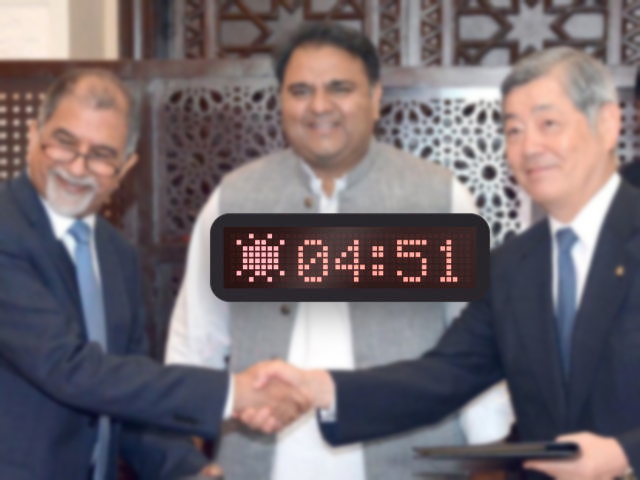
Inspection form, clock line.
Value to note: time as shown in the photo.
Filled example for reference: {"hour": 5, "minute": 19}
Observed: {"hour": 4, "minute": 51}
